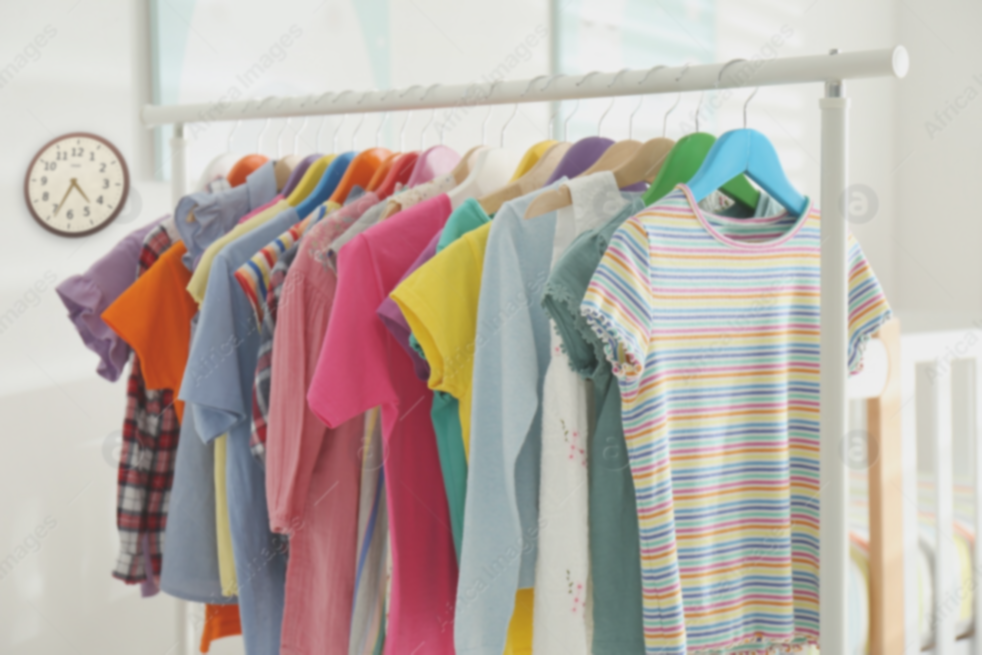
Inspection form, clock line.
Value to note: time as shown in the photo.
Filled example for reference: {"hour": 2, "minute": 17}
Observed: {"hour": 4, "minute": 34}
